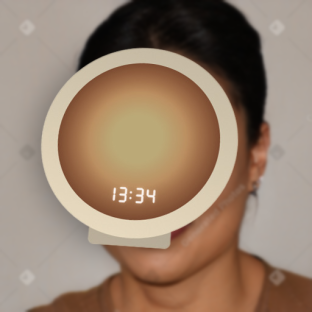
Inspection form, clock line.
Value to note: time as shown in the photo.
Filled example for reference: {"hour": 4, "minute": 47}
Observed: {"hour": 13, "minute": 34}
